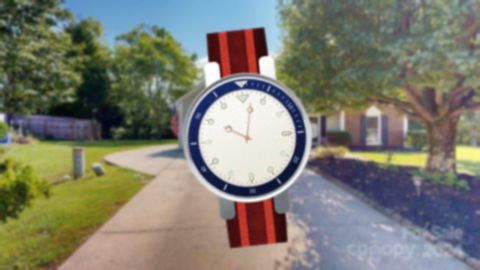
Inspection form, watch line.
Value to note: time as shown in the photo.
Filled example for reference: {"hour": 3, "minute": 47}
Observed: {"hour": 10, "minute": 2}
